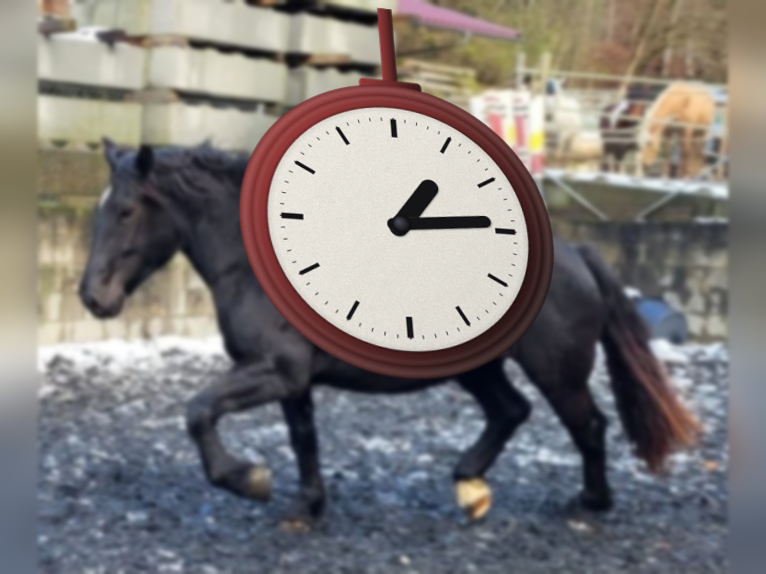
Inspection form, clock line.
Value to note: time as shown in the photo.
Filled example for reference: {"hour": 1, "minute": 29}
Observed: {"hour": 1, "minute": 14}
